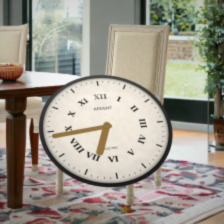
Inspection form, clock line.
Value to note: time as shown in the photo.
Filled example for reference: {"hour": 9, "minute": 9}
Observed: {"hour": 6, "minute": 44}
